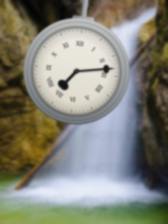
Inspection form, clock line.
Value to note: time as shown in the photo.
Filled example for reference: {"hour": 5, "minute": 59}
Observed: {"hour": 7, "minute": 13}
